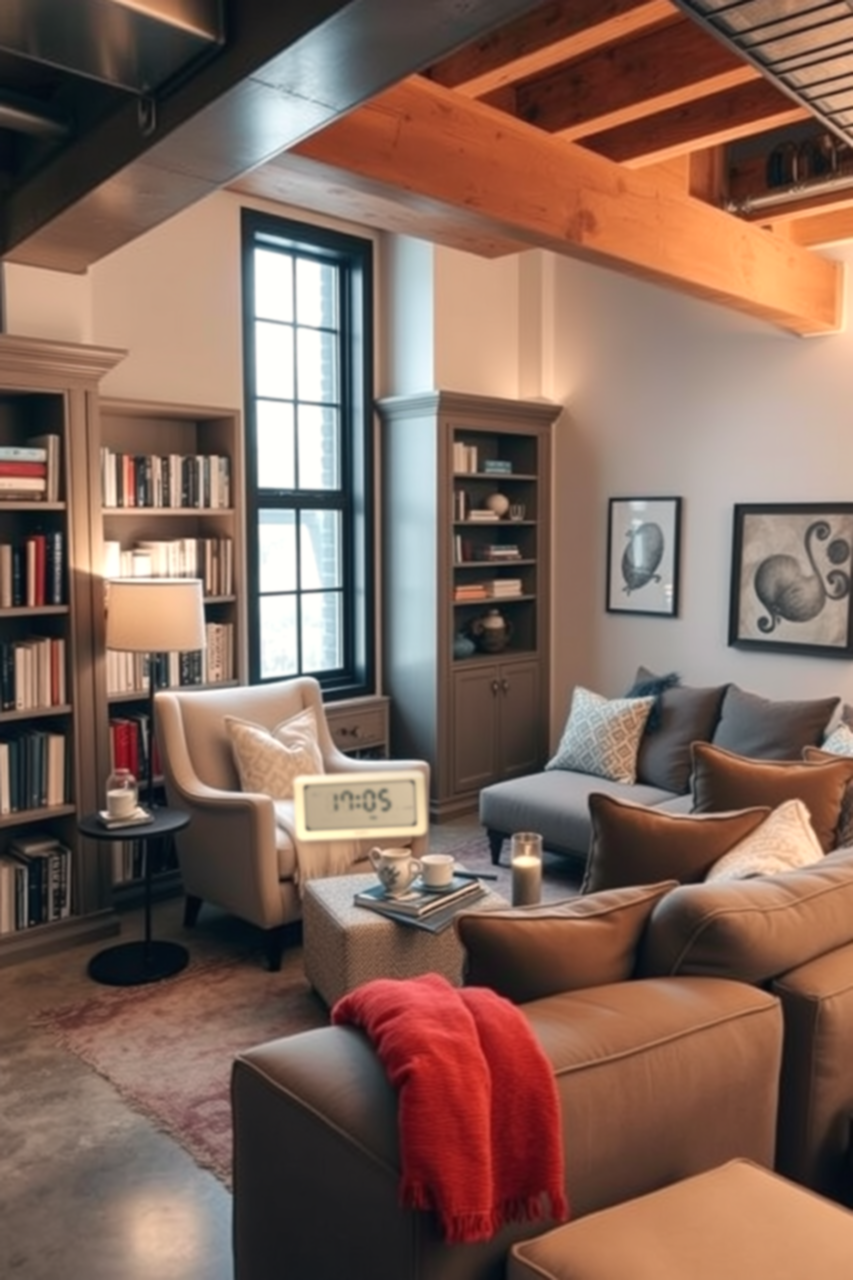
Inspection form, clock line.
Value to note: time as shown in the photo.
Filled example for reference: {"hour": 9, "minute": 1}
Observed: {"hour": 17, "minute": 5}
